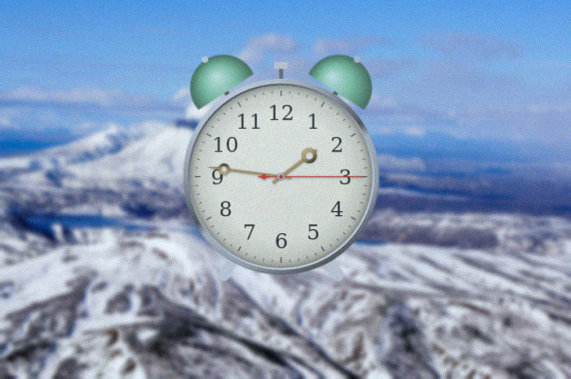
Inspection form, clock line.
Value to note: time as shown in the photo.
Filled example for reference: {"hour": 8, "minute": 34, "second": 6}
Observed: {"hour": 1, "minute": 46, "second": 15}
